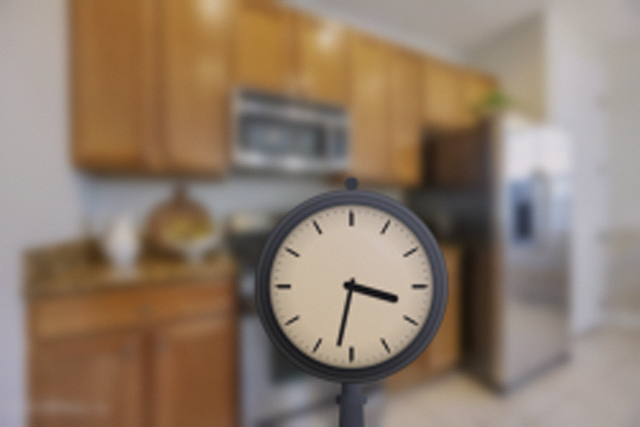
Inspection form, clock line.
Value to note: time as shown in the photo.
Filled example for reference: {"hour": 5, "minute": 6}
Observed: {"hour": 3, "minute": 32}
